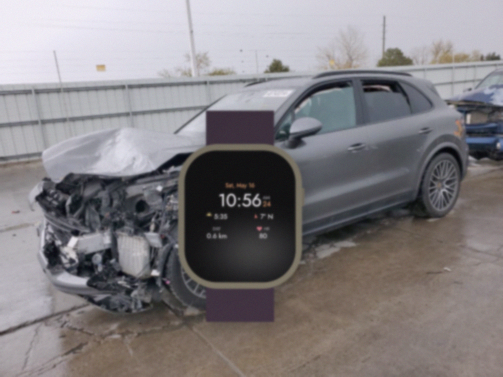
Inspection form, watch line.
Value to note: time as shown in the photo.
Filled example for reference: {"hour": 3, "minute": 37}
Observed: {"hour": 10, "minute": 56}
